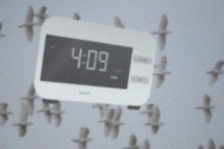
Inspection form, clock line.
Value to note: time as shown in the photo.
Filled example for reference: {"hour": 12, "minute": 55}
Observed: {"hour": 4, "minute": 9}
